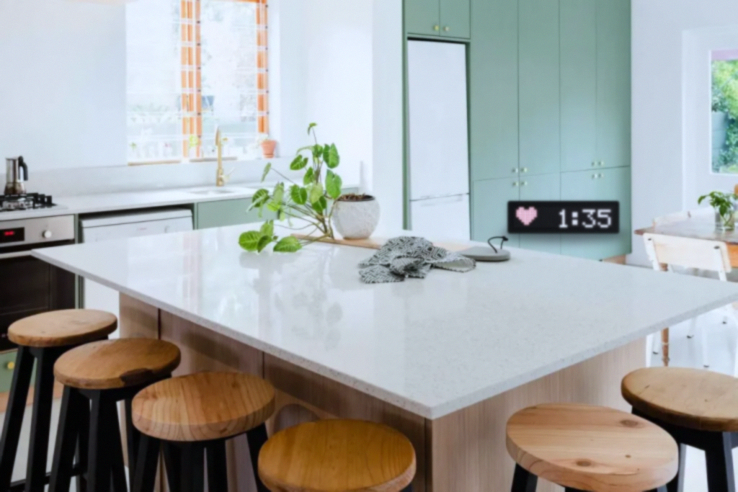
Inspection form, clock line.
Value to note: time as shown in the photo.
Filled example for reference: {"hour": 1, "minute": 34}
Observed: {"hour": 1, "minute": 35}
